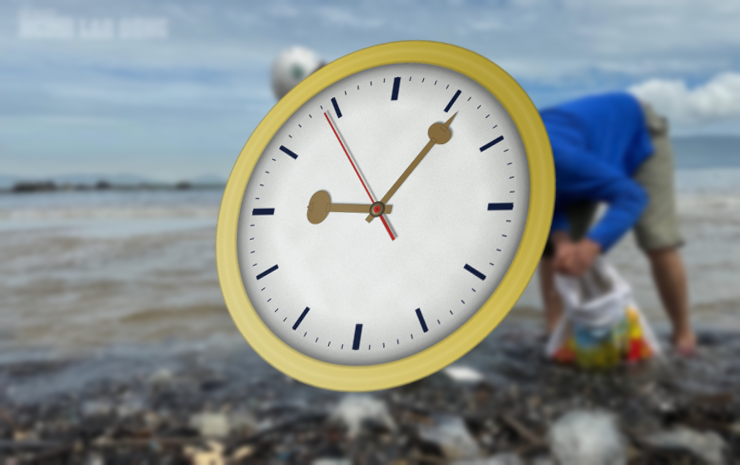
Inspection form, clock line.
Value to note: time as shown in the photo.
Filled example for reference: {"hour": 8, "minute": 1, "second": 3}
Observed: {"hour": 9, "minute": 5, "second": 54}
